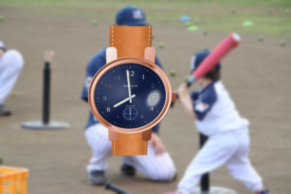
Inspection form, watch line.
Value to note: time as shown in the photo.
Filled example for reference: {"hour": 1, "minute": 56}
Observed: {"hour": 7, "minute": 59}
